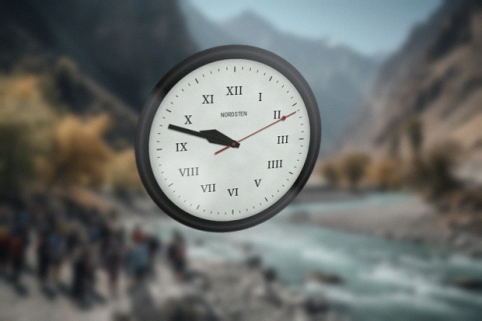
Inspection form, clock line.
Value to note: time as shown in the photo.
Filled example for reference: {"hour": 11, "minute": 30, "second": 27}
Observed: {"hour": 9, "minute": 48, "second": 11}
